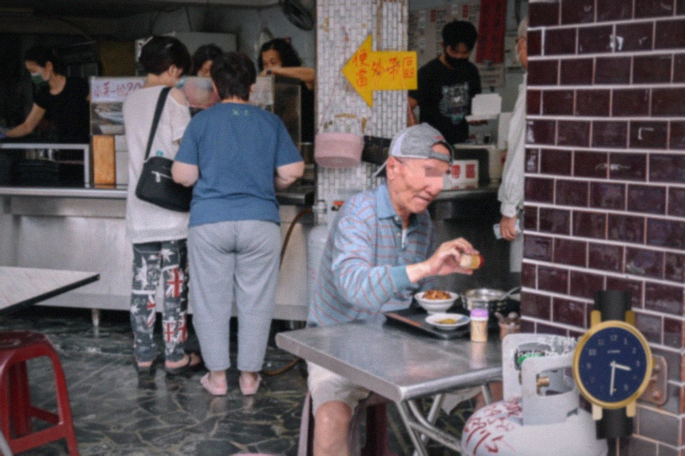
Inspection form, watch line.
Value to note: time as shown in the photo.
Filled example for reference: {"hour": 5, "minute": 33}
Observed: {"hour": 3, "minute": 31}
